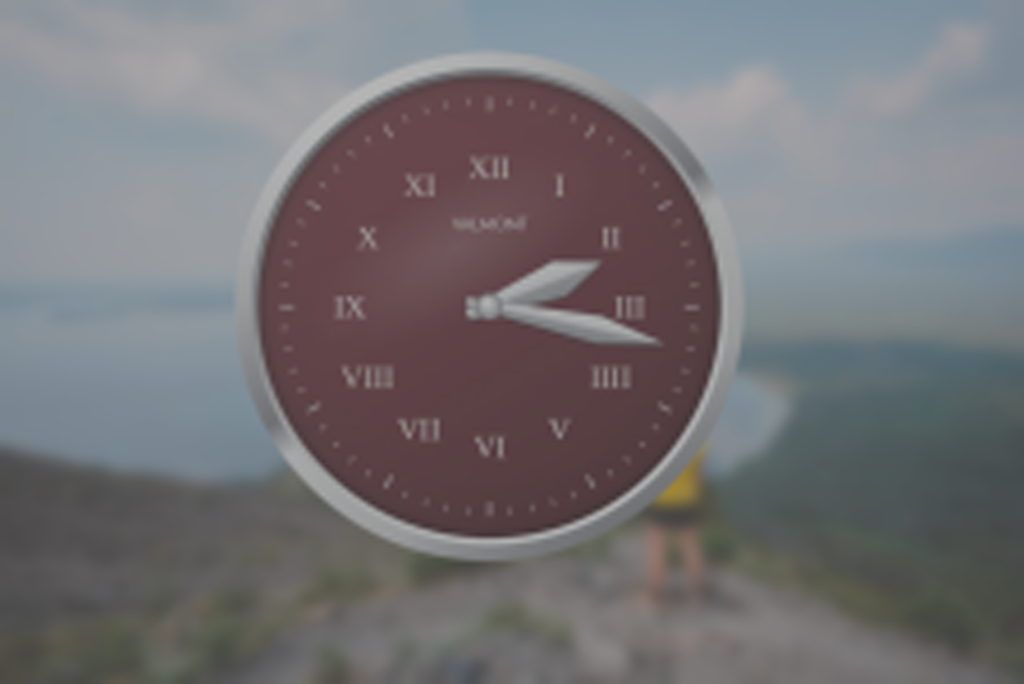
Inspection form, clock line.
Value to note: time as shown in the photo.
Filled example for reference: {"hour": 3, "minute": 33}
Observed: {"hour": 2, "minute": 17}
